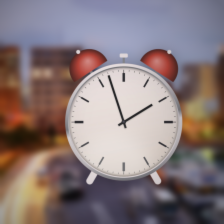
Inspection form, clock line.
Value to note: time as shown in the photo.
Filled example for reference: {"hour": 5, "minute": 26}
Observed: {"hour": 1, "minute": 57}
